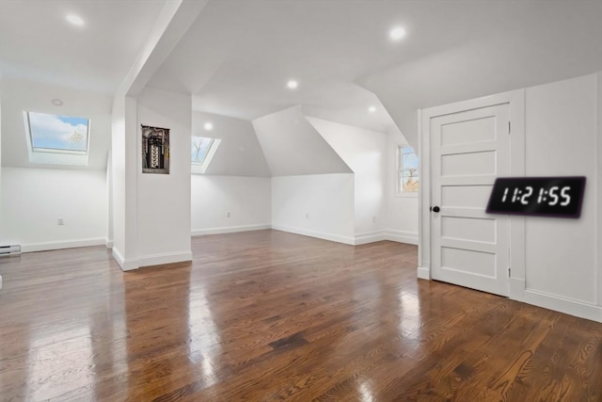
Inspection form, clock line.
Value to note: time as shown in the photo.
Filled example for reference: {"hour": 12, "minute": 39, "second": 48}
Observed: {"hour": 11, "minute": 21, "second": 55}
